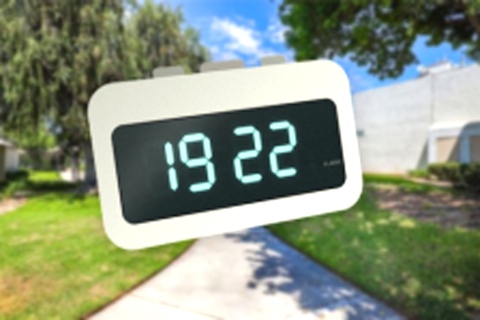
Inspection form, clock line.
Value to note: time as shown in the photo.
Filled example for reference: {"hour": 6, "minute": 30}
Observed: {"hour": 19, "minute": 22}
